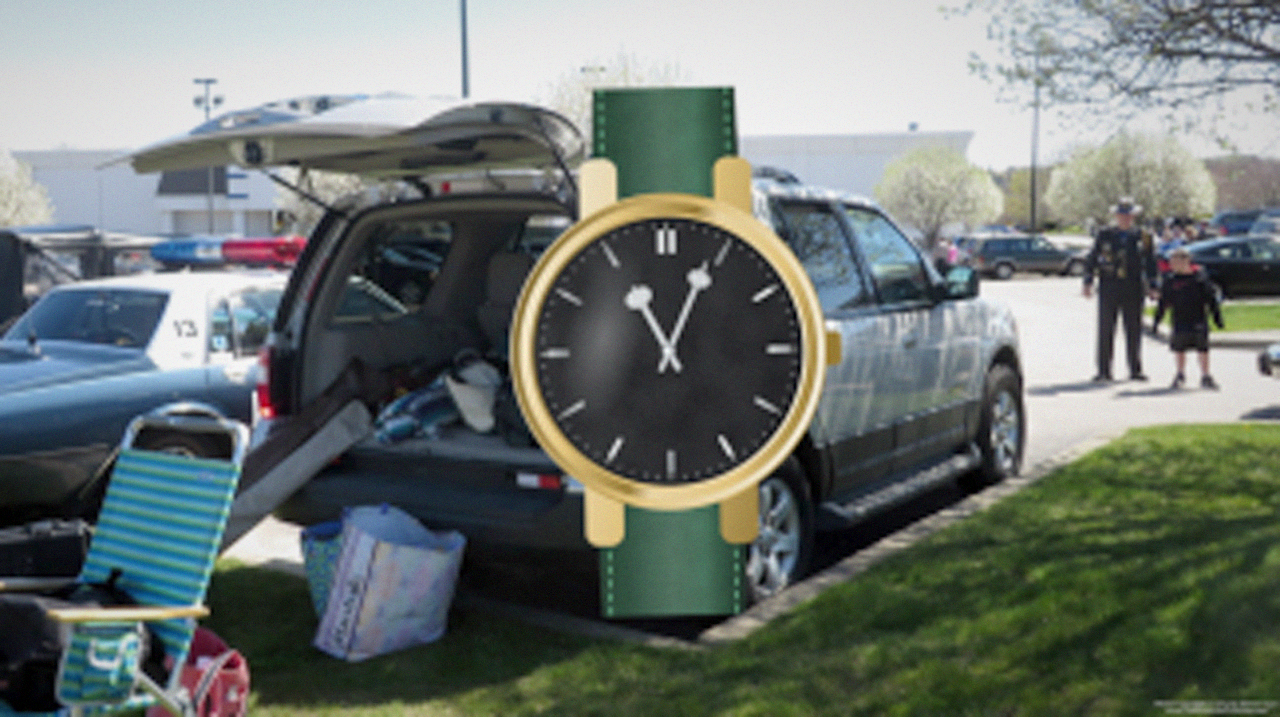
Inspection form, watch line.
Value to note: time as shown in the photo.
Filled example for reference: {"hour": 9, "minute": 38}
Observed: {"hour": 11, "minute": 4}
